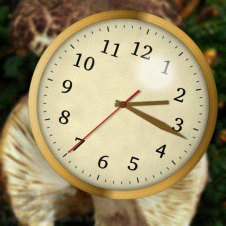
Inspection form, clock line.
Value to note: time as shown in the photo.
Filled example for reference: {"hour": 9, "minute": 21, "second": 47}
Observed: {"hour": 2, "minute": 16, "second": 35}
